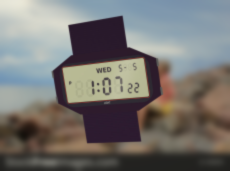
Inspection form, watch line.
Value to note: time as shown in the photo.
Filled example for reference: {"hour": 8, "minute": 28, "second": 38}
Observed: {"hour": 1, "minute": 7, "second": 22}
